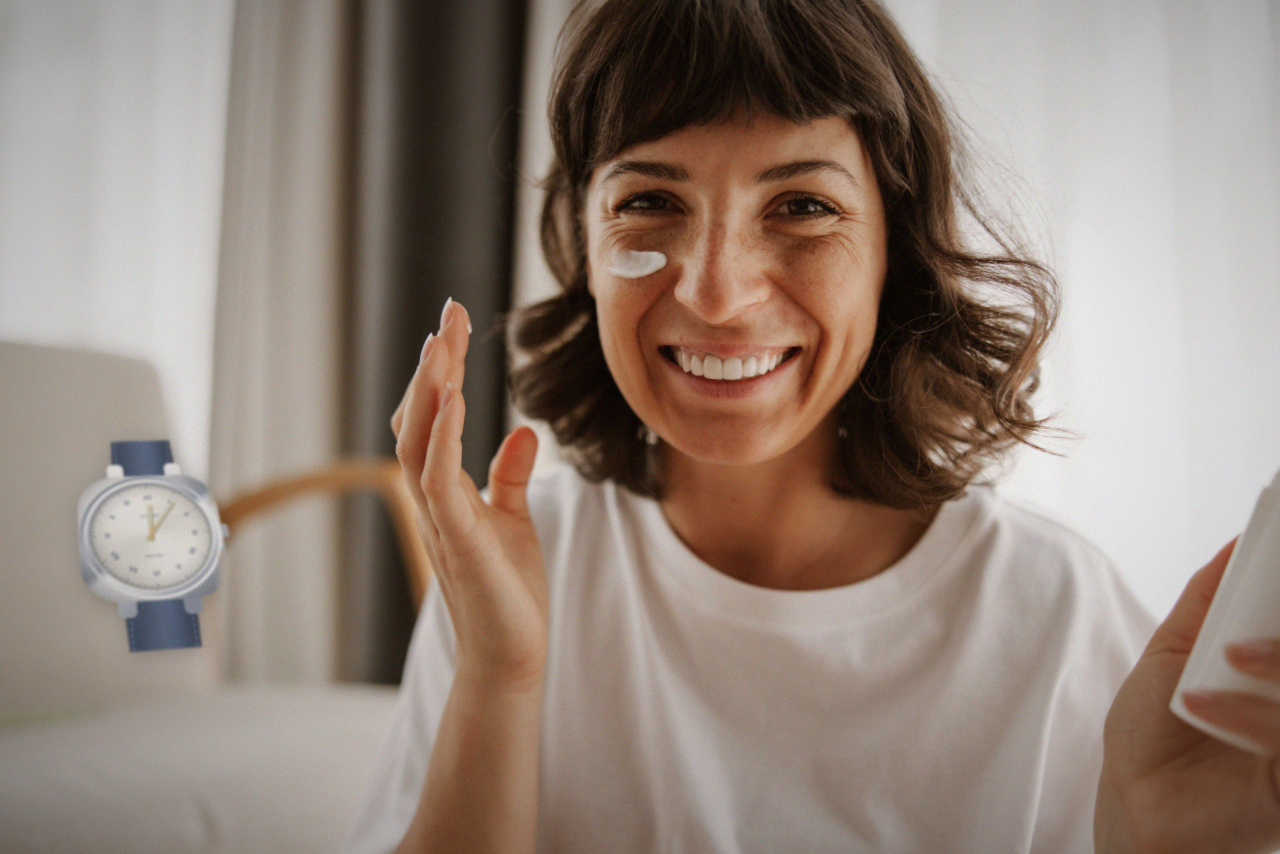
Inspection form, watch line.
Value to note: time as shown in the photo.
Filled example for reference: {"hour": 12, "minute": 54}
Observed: {"hour": 12, "minute": 6}
